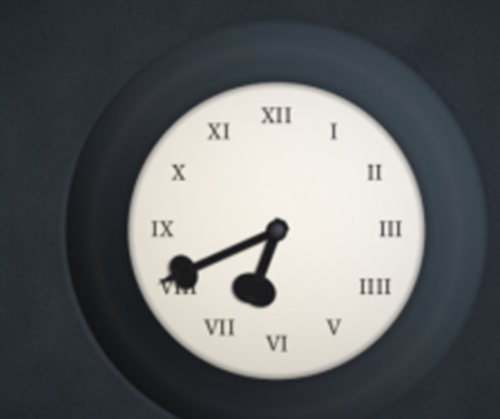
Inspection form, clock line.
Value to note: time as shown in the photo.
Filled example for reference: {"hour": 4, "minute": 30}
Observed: {"hour": 6, "minute": 41}
